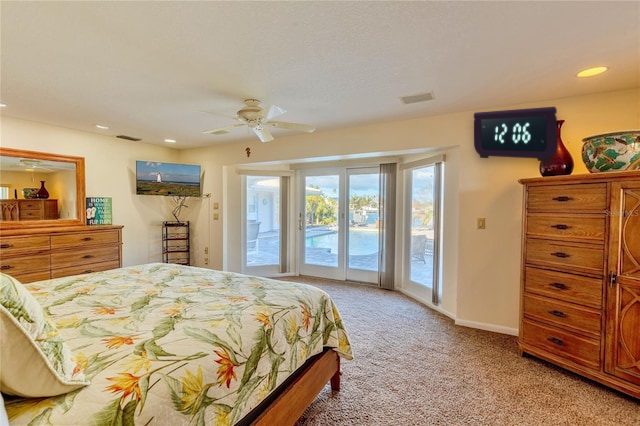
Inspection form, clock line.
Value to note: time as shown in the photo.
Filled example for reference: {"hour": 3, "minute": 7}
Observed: {"hour": 12, "minute": 6}
